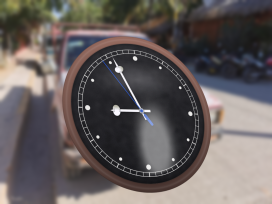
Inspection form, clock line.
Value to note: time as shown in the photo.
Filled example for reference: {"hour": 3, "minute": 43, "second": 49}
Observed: {"hour": 8, "minute": 55, "second": 54}
